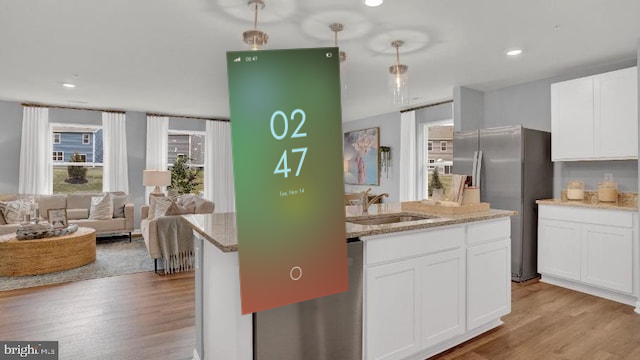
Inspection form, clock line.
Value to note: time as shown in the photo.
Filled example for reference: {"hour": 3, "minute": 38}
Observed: {"hour": 2, "minute": 47}
